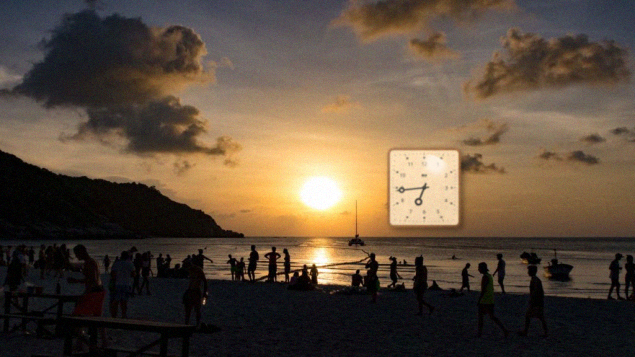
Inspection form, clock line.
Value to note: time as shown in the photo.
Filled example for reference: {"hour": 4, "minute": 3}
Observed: {"hour": 6, "minute": 44}
